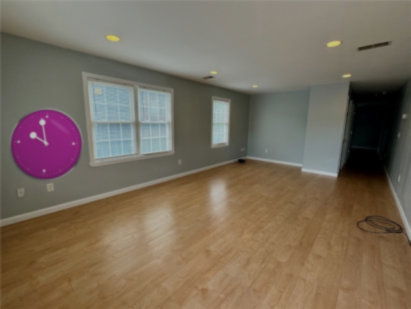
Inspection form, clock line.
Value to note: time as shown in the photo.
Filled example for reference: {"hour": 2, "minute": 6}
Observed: {"hour": 9, "minute": 58}
